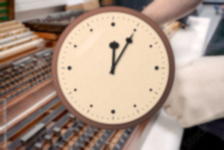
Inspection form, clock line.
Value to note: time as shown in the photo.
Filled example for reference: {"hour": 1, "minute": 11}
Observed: {"hour": 12, "minute": 5}
